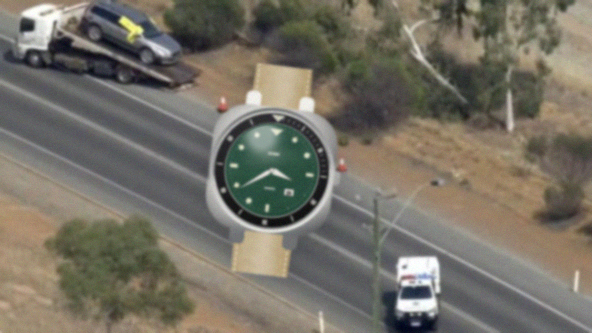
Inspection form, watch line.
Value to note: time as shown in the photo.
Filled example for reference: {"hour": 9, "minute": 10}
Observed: {"hour": 3, "minute": 39}
